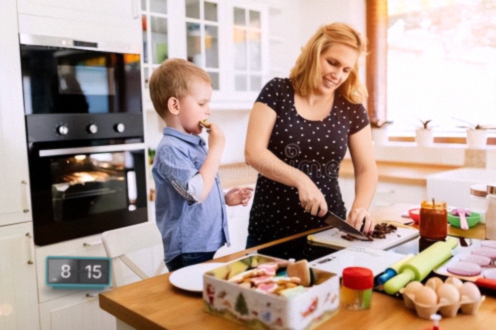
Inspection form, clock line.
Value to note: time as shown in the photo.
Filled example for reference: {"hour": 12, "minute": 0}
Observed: {"hour": 8, "minute": 15}
